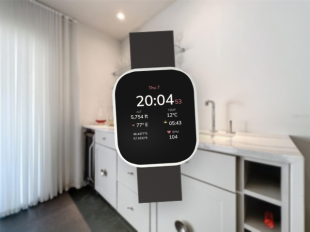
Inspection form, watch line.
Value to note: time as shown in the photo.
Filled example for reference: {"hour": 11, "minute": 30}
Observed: {"hour": 20, "minute": 4}
